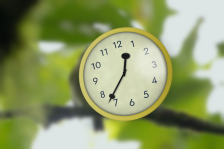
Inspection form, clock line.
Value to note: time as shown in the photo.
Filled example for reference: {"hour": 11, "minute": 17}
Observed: {"hour": 12, "minute": 37}
